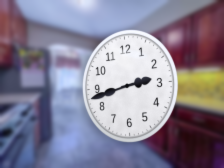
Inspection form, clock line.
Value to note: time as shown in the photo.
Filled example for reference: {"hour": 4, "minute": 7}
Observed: {"hour": 2, "minute": 43}
